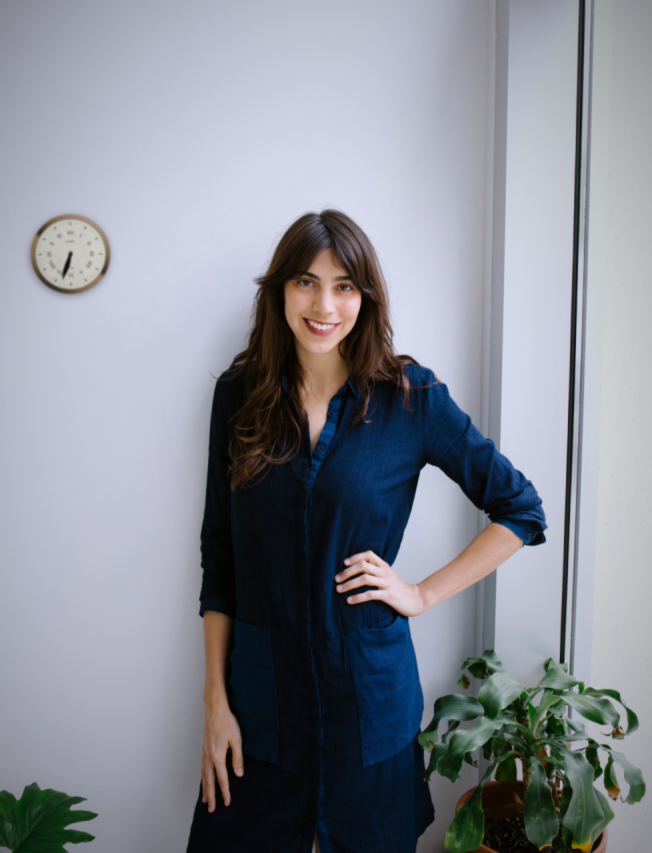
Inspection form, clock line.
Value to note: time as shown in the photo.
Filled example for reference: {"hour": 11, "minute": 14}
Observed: {"hour": 6, "minute": 33}
